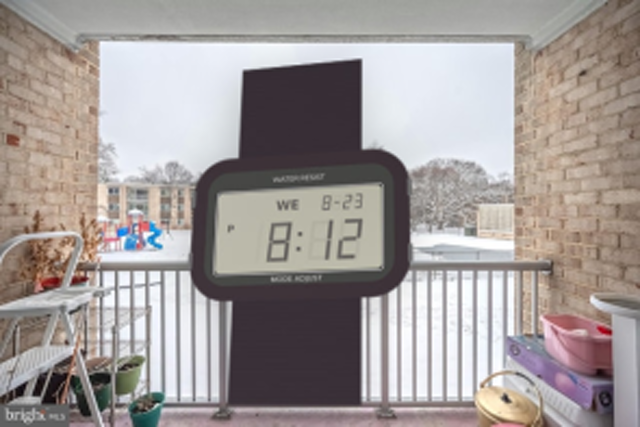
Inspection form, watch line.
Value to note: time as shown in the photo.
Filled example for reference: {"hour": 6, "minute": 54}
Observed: {"hour": 8, "minute": 12}
